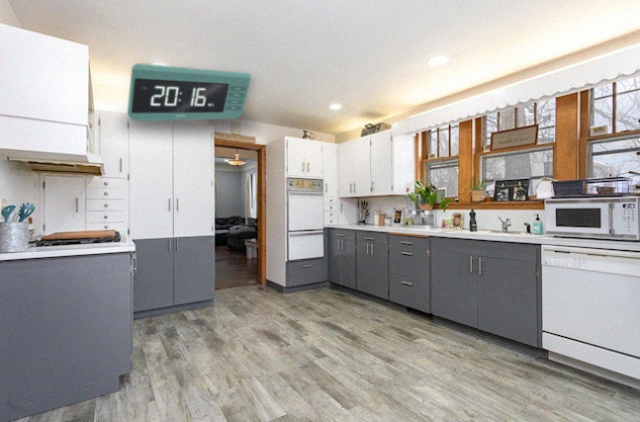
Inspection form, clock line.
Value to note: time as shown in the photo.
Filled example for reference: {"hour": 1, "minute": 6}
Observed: {"hour": 20, "minute": 16}
